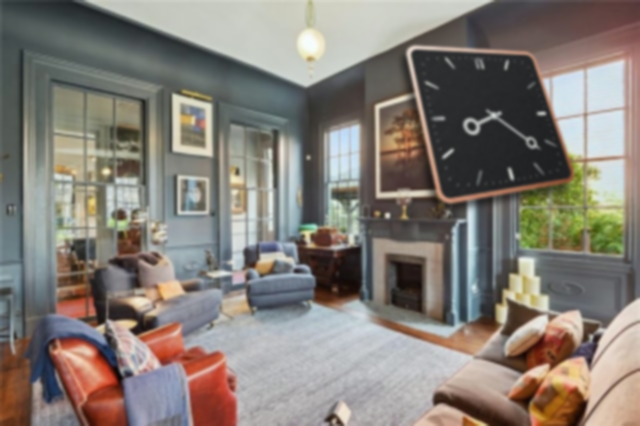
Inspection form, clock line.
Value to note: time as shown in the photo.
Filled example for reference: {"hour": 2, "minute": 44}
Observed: {"hour": 8, "minute": 22}
